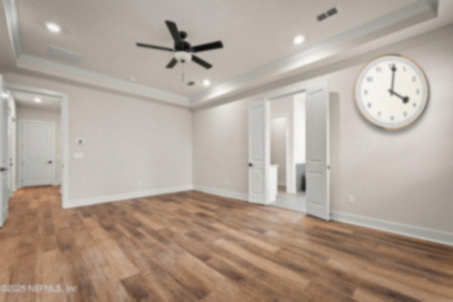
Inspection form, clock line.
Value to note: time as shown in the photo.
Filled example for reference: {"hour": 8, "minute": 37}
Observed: {"hour": 4, "minute": 1}
